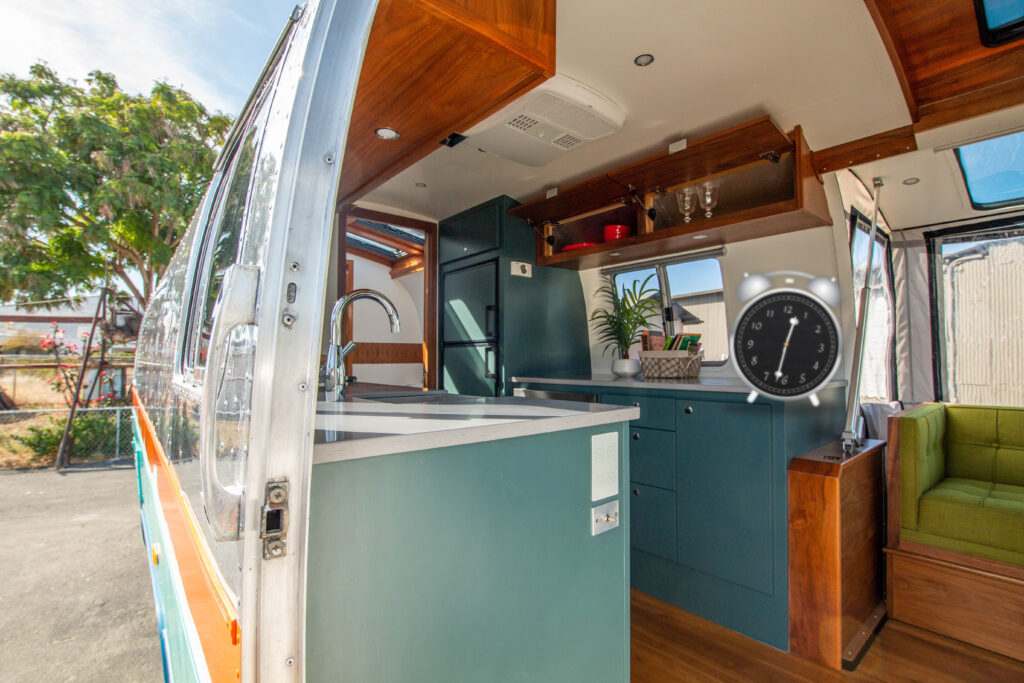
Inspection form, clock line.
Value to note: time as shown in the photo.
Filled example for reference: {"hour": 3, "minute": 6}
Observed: {"hour": 12, "minute": 32}
